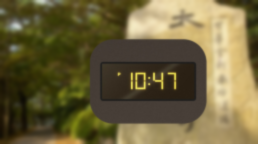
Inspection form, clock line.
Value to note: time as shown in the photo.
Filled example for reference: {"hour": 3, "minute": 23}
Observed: {"hour": 10, "minute": 47}
